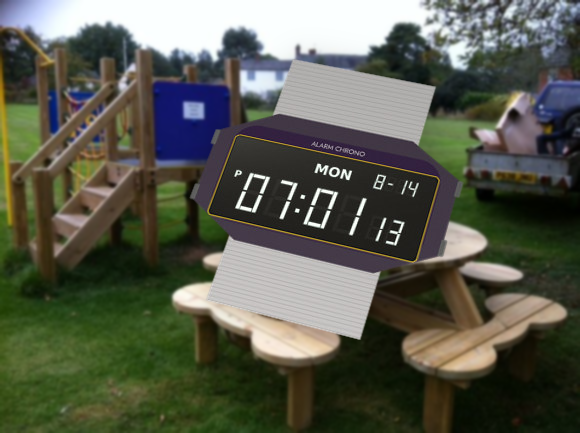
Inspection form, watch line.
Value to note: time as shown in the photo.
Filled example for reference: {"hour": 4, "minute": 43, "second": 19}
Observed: {"hour": 7, "minute": 1, "second": 13}
